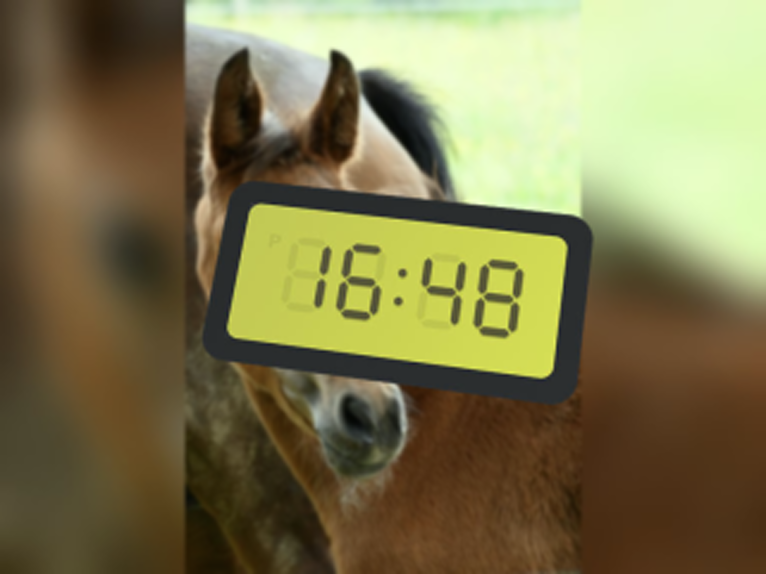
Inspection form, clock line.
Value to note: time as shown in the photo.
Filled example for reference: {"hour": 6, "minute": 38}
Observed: {"hour": 16, "minute": 48}
